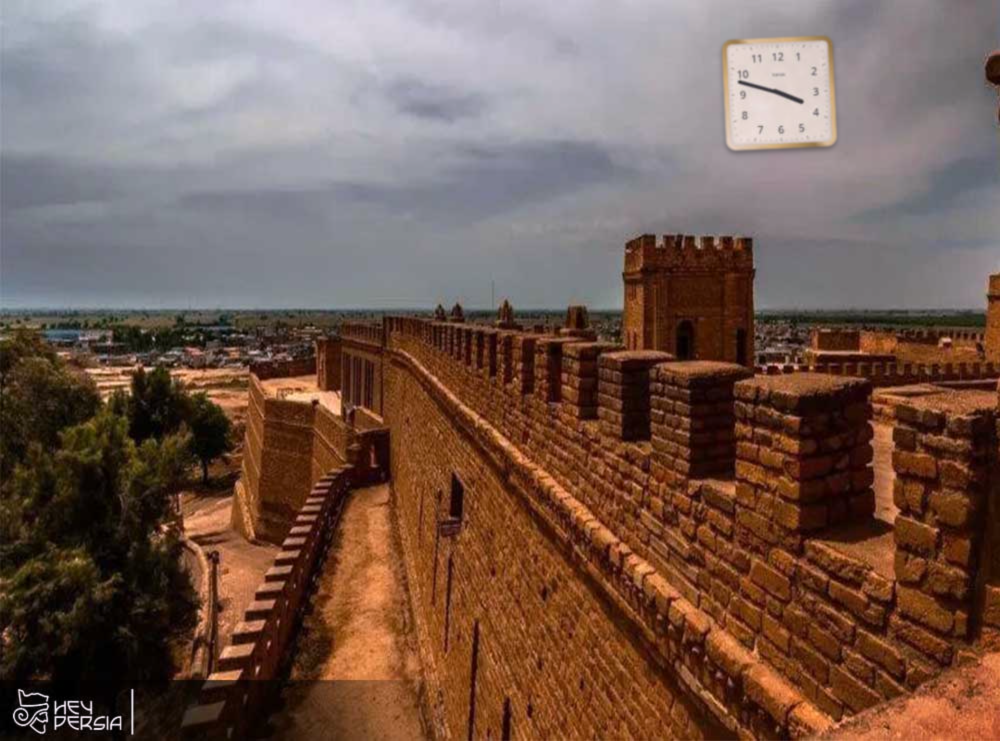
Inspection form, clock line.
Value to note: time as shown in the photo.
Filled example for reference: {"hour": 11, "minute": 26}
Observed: {"hour": 3, "minute": 48}
